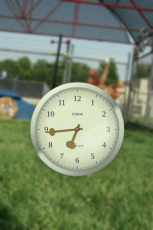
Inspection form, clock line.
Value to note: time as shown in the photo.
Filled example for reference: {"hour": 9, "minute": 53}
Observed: {"hour": 6, "minute": 44}
